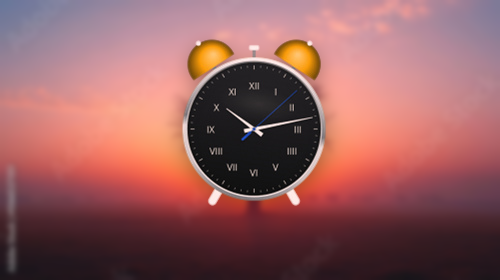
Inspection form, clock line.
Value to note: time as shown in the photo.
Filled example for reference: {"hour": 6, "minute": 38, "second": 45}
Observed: {"hour": 10, "minute": 13, "second": 8}
